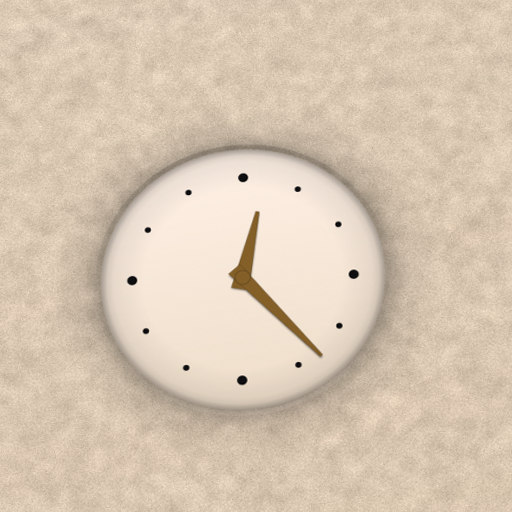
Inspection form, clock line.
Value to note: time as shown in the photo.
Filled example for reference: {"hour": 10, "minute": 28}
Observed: {"hour": 12, "minute": 23}
